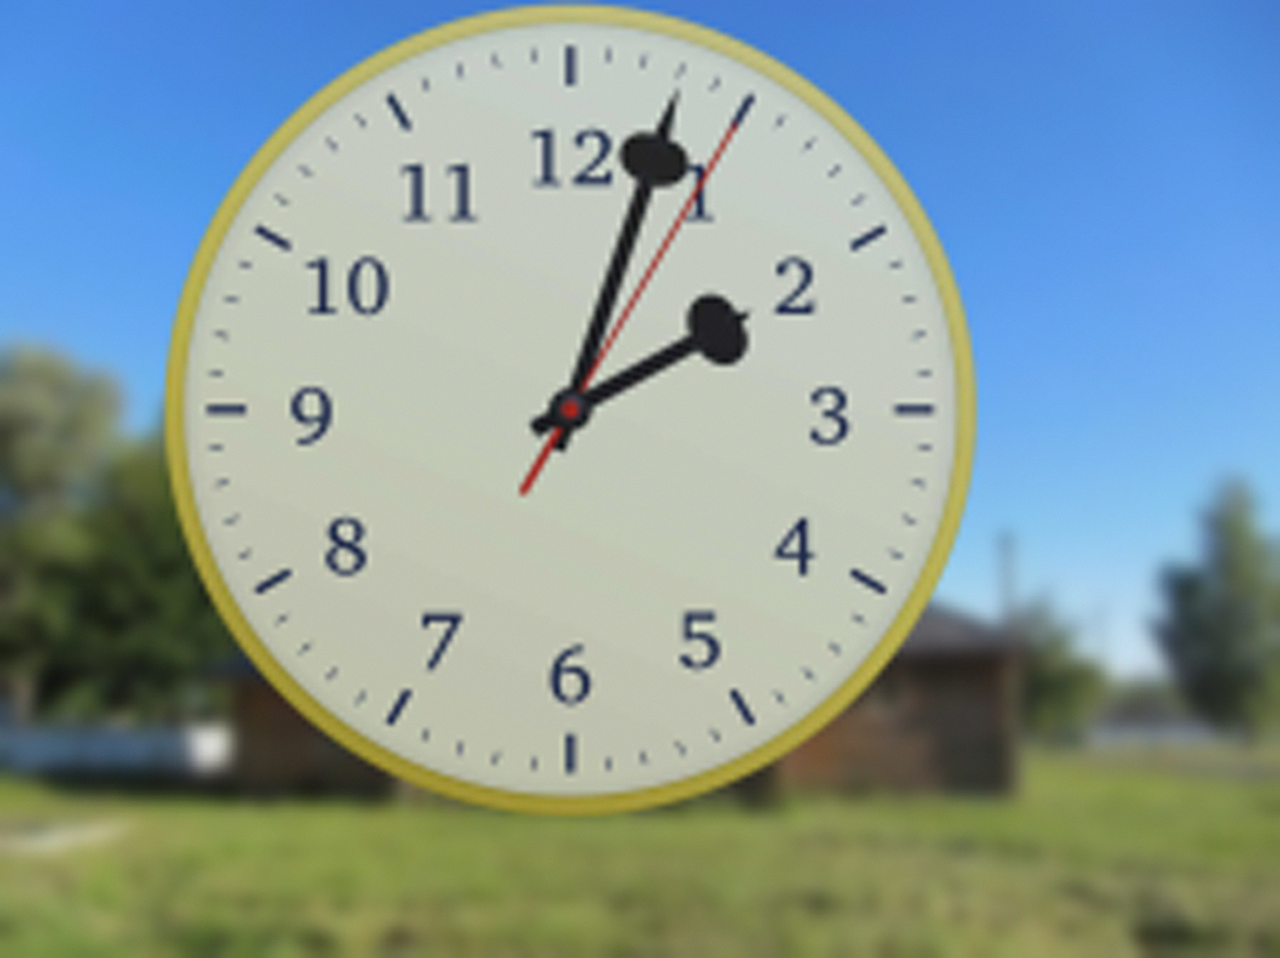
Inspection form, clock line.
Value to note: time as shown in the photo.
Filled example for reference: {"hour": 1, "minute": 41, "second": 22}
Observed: {"hour": 2, "minute": 3, "second": 5}
